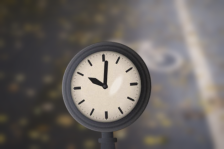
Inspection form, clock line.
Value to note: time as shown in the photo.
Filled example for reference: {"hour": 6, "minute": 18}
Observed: {"hour": 10, "minute": 1}
